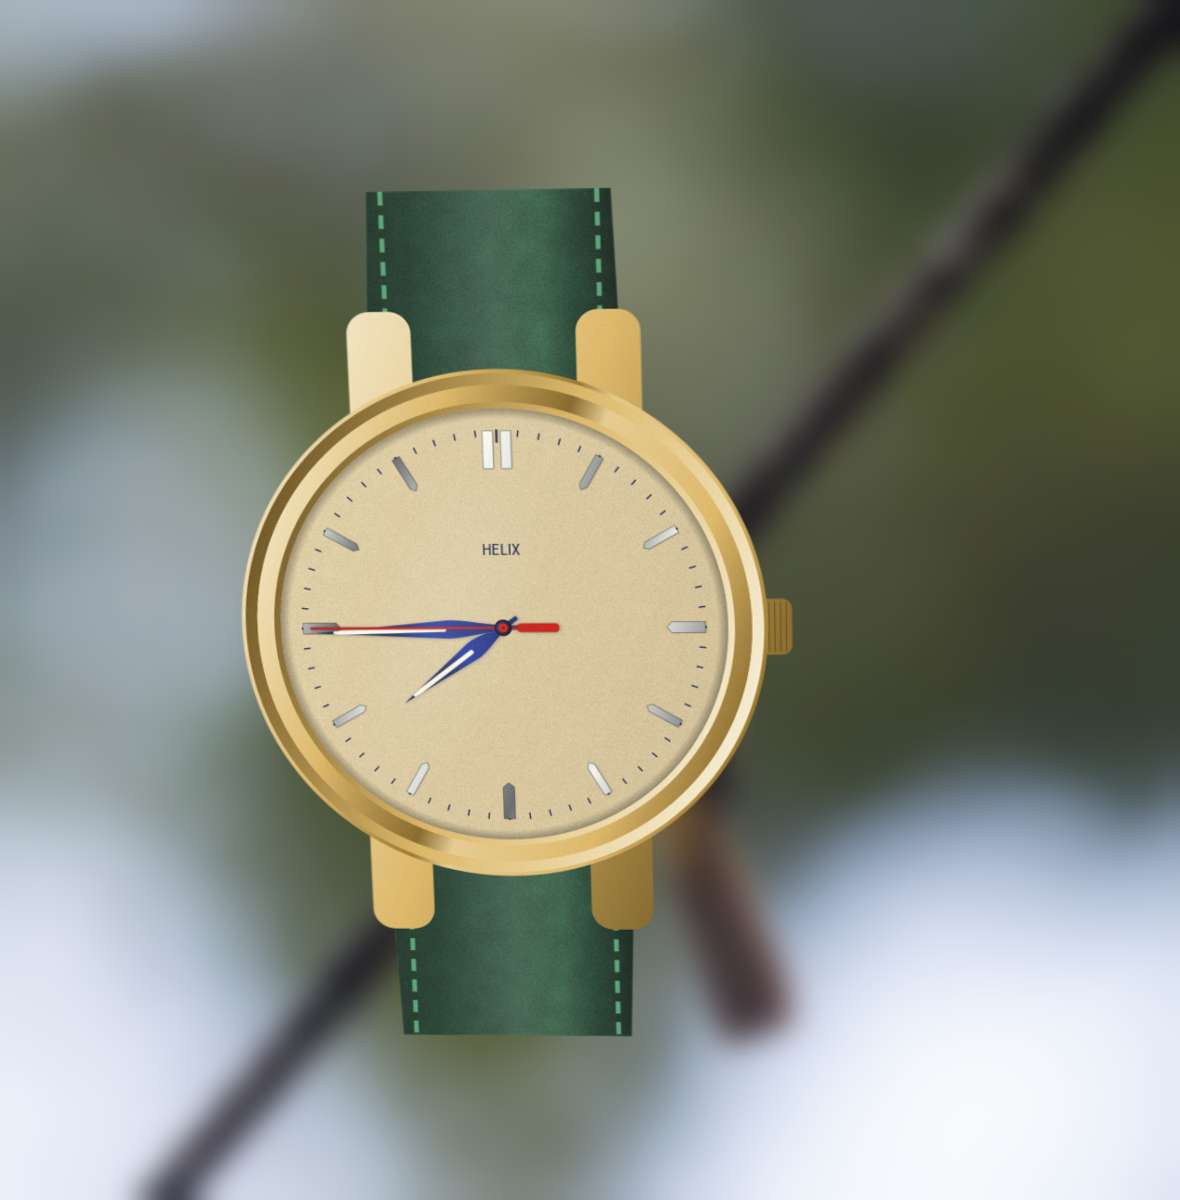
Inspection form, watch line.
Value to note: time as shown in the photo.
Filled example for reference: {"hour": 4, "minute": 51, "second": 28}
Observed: {"hour": 7, "minute": 44, "second": 45}
